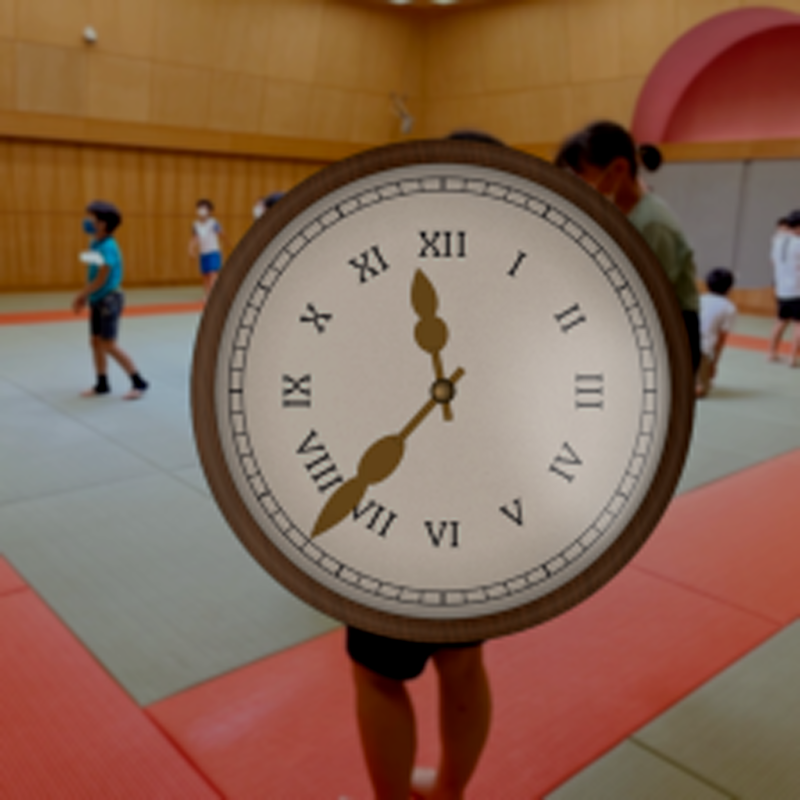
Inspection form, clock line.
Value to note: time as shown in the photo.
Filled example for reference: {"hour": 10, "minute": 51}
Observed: {"hour": 11, "minute": 37}
